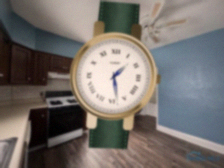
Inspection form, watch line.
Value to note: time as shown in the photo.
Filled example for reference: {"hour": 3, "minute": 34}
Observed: {"hour": 1, "minute": 28}
